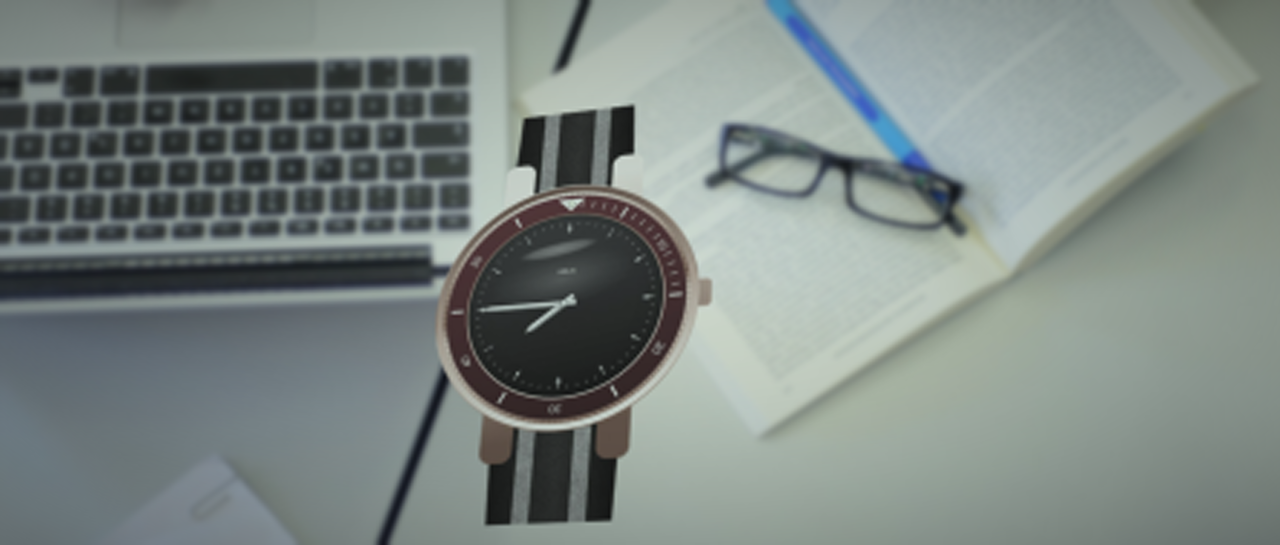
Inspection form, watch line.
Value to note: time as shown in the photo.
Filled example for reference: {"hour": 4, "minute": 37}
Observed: {"hour": 7, "minute": 45}
